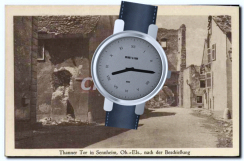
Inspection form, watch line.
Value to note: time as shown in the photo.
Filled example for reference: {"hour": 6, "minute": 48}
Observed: {"hour": 8, "minute": 15}
